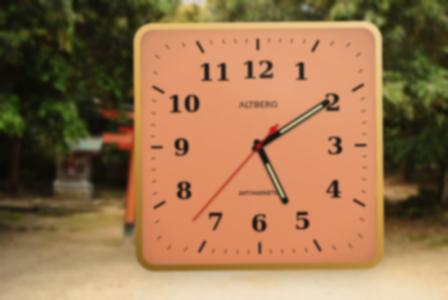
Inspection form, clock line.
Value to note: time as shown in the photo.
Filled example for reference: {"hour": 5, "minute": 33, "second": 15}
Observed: {"hour": 5, "minute": 9, "second": 37}
